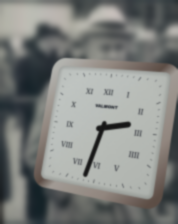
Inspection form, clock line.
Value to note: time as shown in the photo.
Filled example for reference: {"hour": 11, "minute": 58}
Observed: {"hour": 2, "minute": 32}
